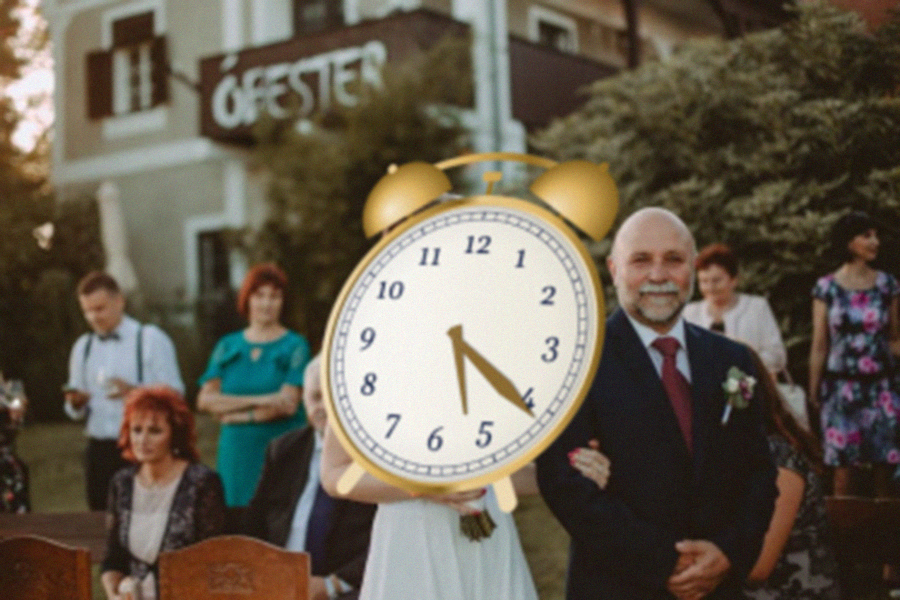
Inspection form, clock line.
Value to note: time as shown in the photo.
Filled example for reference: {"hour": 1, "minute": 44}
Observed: {"hour": 5, "minute": 21}
